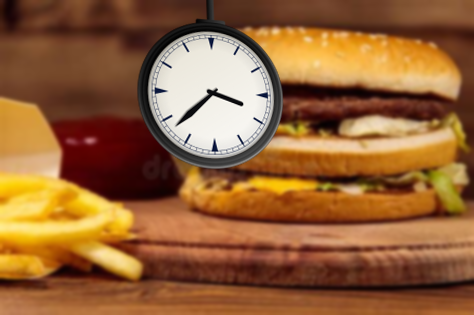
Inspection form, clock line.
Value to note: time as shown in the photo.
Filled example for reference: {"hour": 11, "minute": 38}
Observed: {"hour": 3, "minute": 38}
